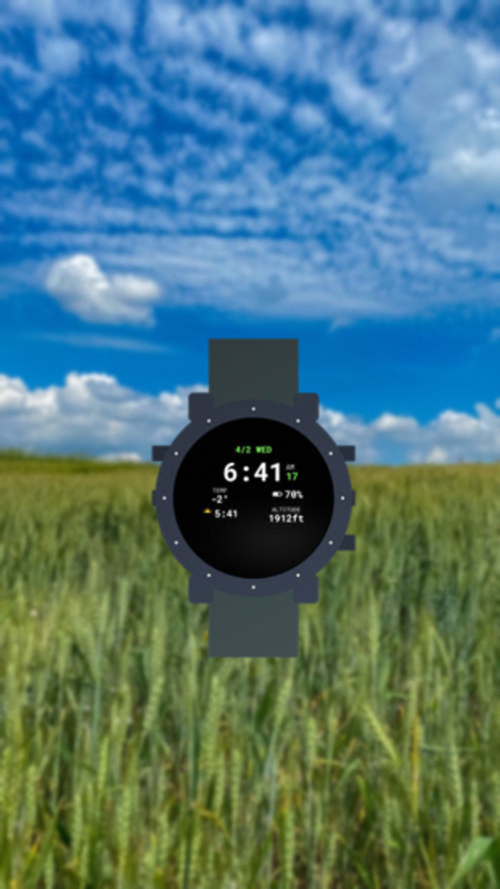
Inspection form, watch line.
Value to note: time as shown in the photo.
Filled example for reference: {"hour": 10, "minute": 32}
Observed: {"hour": 6, "minute": 41}
